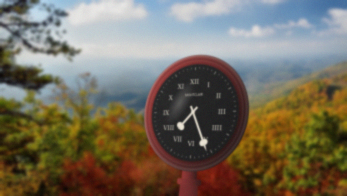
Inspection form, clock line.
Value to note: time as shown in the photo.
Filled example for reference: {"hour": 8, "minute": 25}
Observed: {"hour": 7, "minute": 26}
